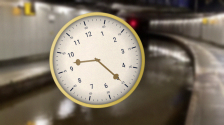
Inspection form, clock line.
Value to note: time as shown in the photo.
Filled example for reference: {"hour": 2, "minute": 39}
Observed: {"hour": 9, "minute": 25}
